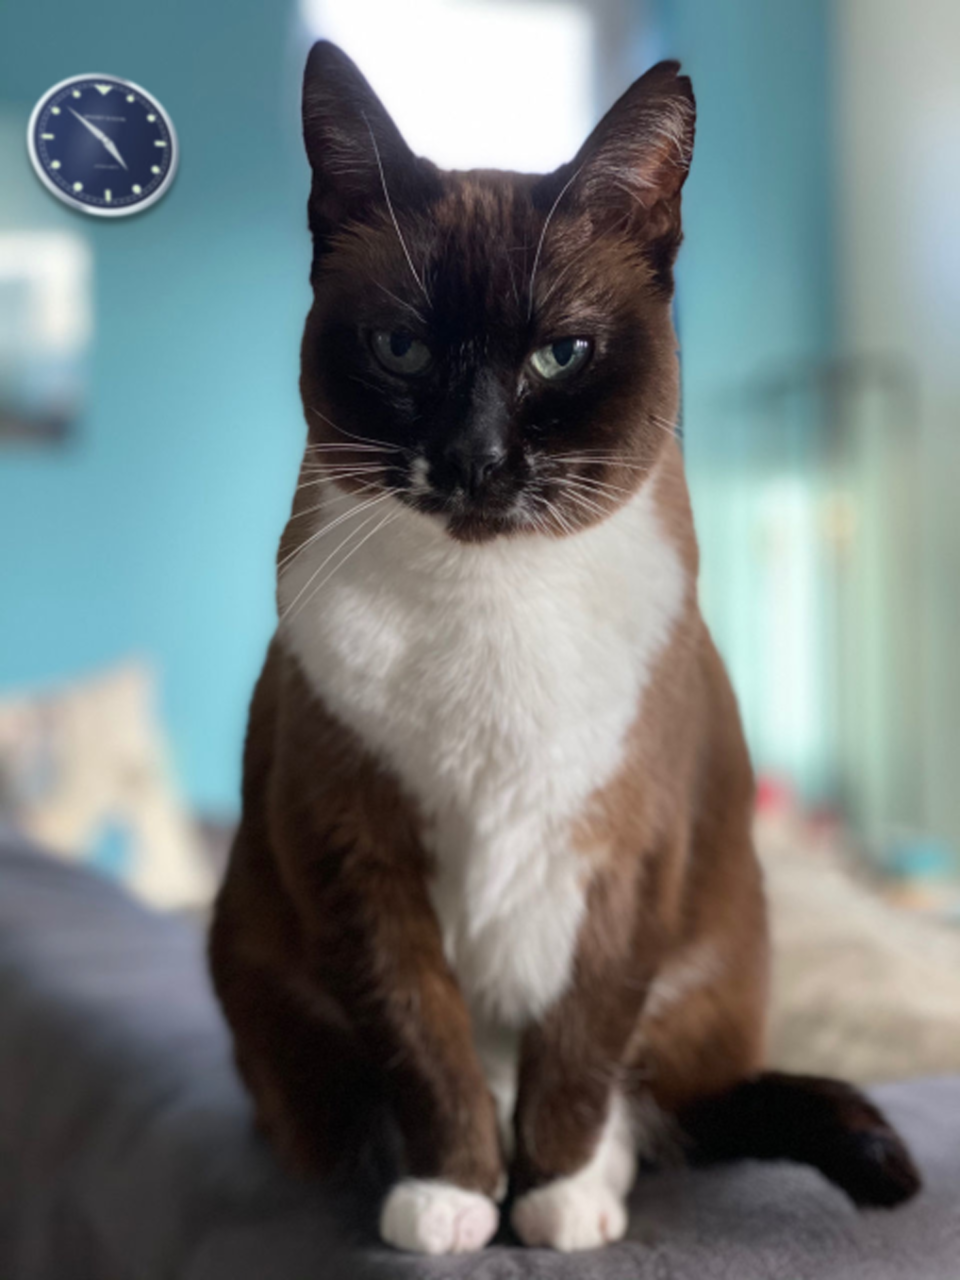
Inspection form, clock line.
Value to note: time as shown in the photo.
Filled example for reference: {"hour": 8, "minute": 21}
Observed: {"hour": 4, "minute": 52}
